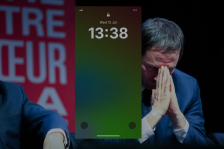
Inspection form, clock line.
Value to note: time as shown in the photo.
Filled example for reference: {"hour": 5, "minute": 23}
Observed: {"hour": 13, "minute": 38}
